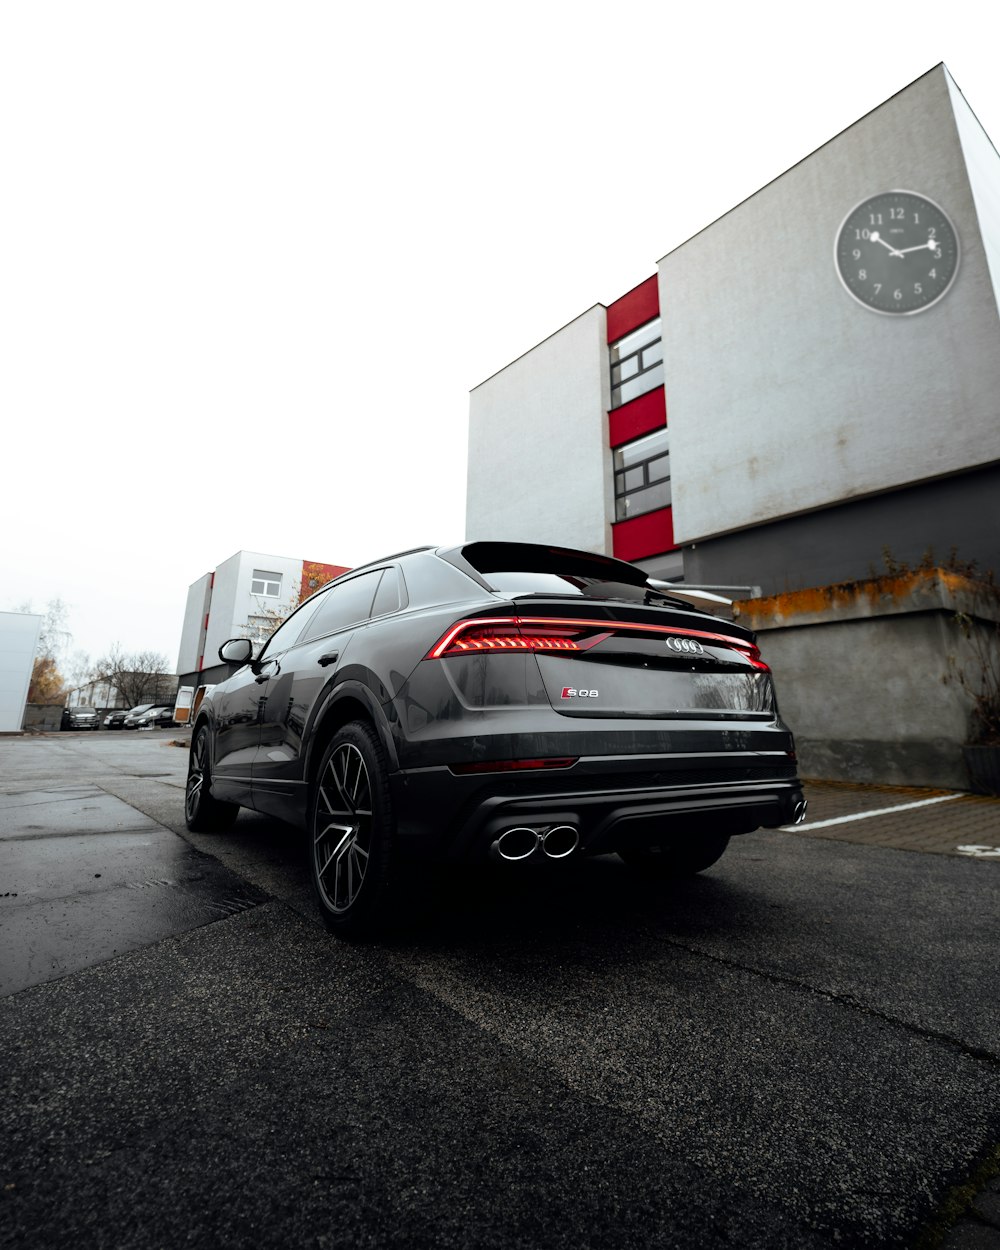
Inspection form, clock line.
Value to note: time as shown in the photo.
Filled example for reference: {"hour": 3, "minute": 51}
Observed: {"hour": 10, "minute": 13}
